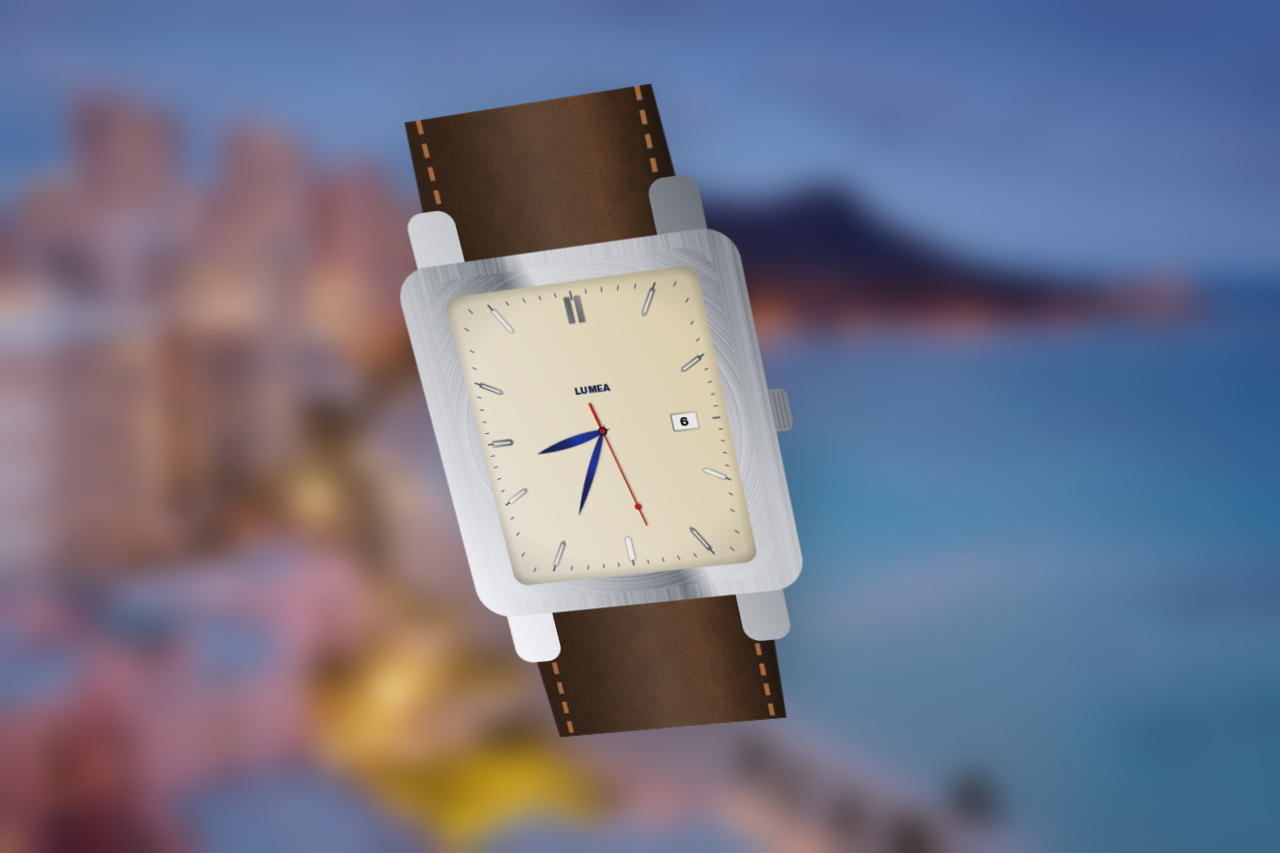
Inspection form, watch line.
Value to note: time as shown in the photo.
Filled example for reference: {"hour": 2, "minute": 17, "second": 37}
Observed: {"hour": 8, "minute": 34, "second": 28}
